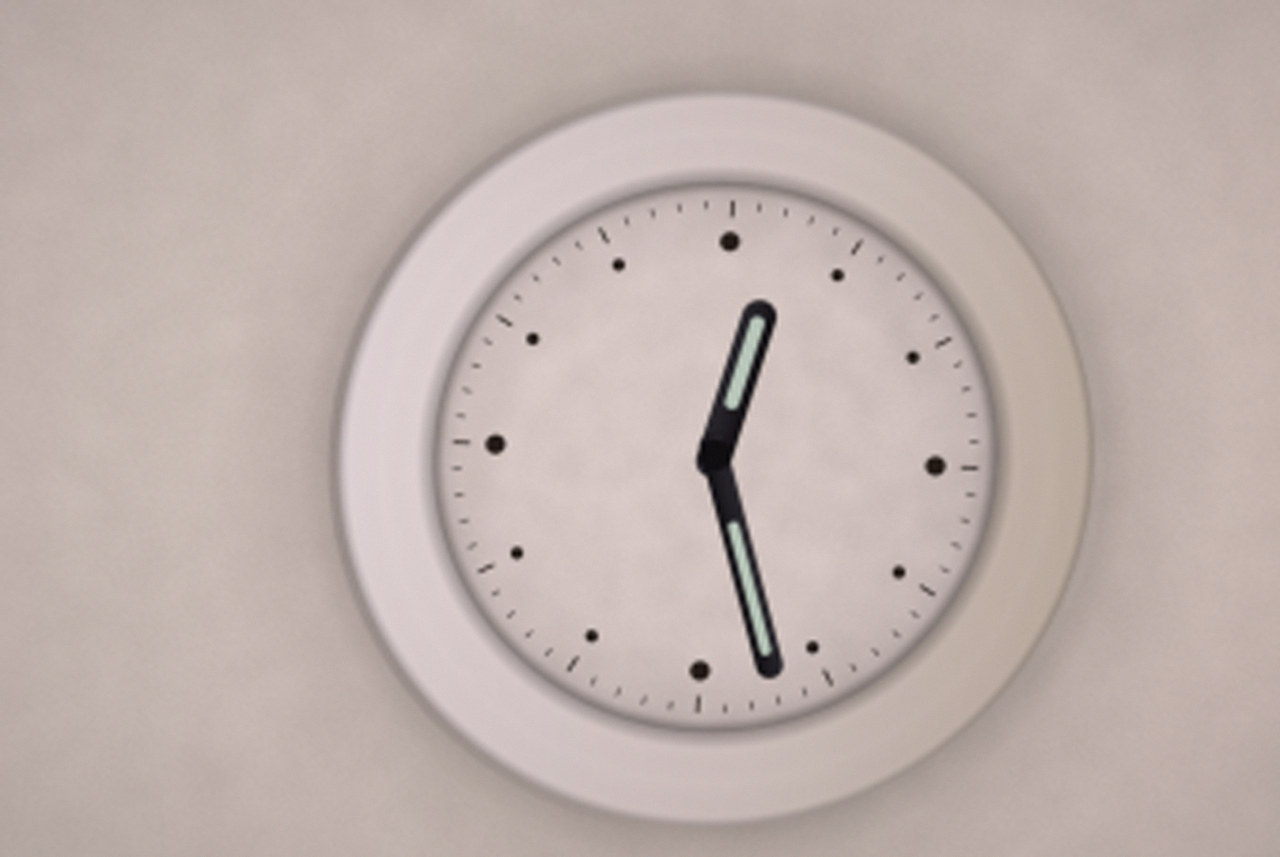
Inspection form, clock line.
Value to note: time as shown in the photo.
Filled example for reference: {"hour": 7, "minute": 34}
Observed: {"hour": 12, "minute": 27}
